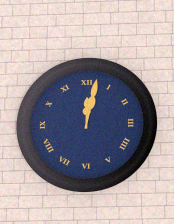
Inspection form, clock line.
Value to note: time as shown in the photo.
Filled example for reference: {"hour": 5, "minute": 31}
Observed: {"hour": 12, "minute": 2}
